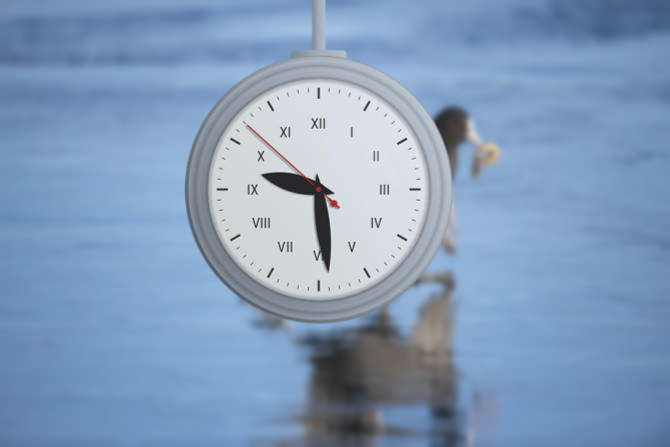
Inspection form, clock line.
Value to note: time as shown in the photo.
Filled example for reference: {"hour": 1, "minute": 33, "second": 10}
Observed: {"hour": 9, "minute": 28, "second": 52}
